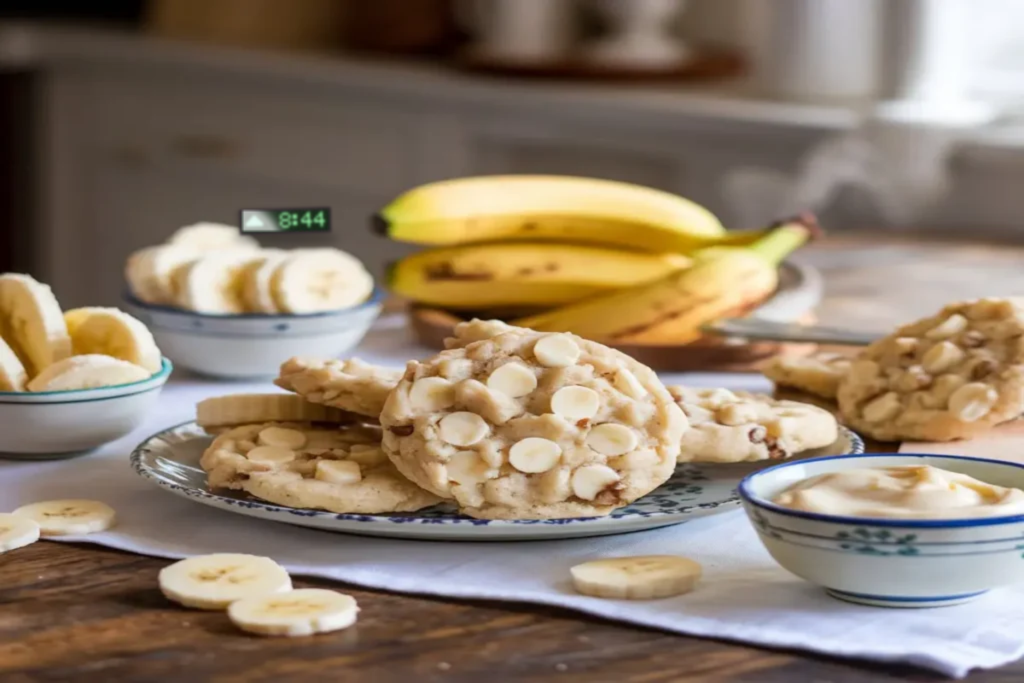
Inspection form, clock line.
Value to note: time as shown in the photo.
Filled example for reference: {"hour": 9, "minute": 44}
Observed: {"hour": 8, "minute": 44}
